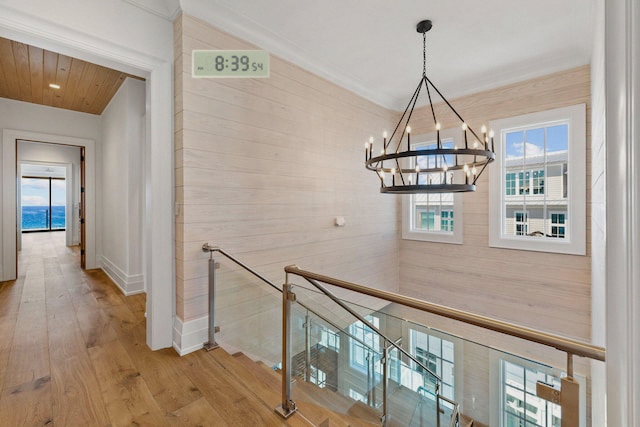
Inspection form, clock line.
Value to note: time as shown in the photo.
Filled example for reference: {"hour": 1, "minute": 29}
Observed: {"hour": 8, "minute": 39}
